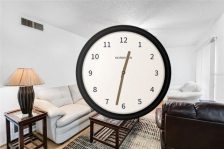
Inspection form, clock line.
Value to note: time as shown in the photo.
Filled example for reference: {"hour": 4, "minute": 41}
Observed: {"hour": 12, "minute": 32}
